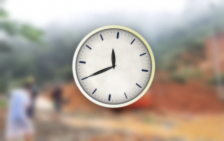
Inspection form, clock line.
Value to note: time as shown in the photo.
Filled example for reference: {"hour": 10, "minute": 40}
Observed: {"hour": 11, "minute": 40}
